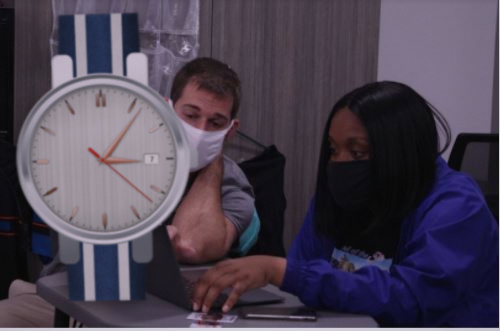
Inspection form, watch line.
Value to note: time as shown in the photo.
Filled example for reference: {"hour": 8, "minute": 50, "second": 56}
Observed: {"hour": 3, "minute": 6, "second": 22}
